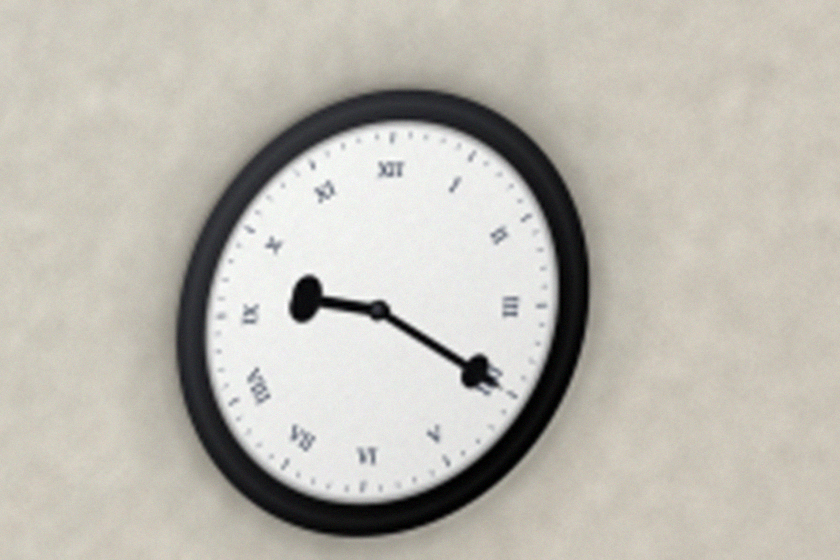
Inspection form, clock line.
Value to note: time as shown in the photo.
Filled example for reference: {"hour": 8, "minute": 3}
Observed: {"hour": 9, "minute": 20}
